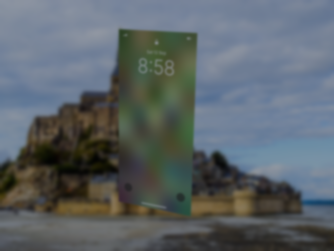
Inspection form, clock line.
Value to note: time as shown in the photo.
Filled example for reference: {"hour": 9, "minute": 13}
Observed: {"hour": 8, "minute": 58}
